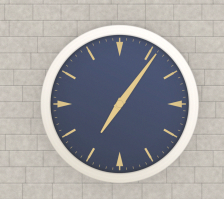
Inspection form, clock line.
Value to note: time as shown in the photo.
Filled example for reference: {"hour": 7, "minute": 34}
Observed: {"hour": 7, "minute": 6}
